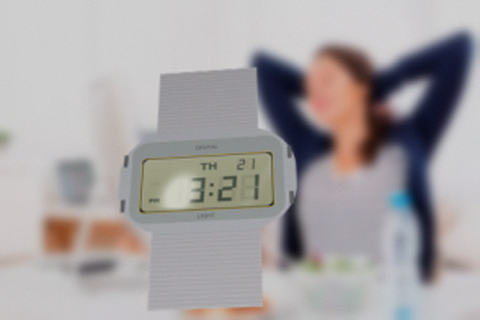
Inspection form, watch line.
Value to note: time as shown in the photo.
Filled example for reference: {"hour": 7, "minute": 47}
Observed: {"hour": 3, "minute": 21}
